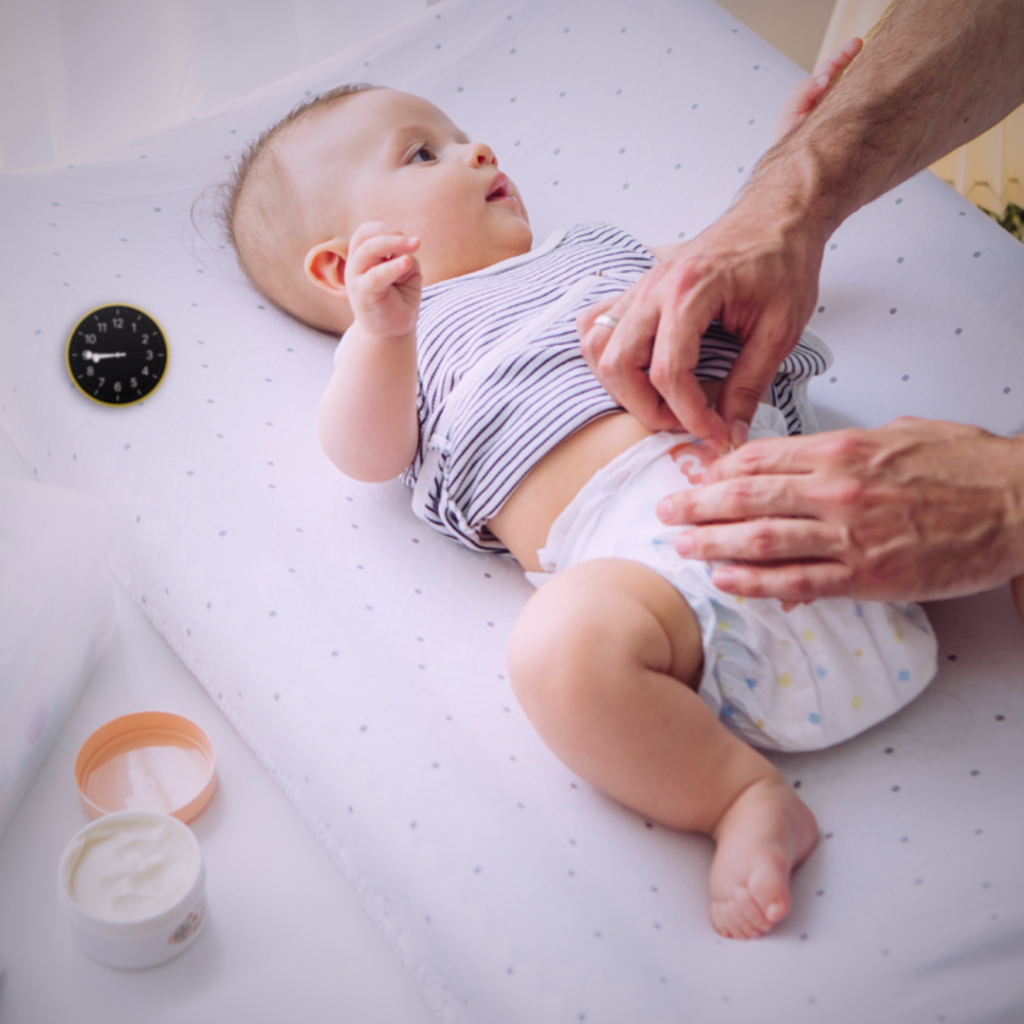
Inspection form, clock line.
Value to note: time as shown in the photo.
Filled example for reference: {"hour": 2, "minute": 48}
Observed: {"hour": 8, "minute": 45}
